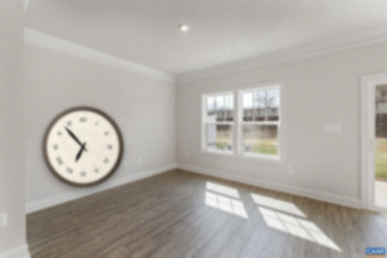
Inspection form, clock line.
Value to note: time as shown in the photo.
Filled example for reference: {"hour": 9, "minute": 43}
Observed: {"hour": 6, "minute": 53}
